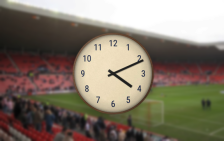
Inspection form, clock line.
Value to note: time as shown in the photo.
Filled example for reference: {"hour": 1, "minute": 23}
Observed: {"hour": 4, "minute": 11}
